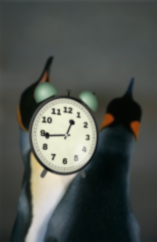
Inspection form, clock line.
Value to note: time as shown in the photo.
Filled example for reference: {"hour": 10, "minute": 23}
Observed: {"hour": 12, "minute": 44}
